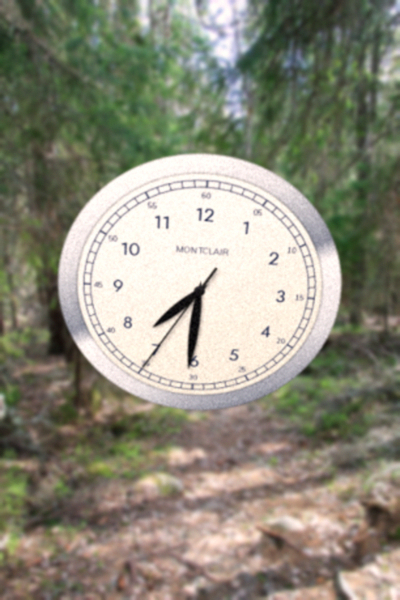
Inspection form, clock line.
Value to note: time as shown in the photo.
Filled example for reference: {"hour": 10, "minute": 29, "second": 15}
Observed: {"hour": 7, "minute": 30, "second": 35}
